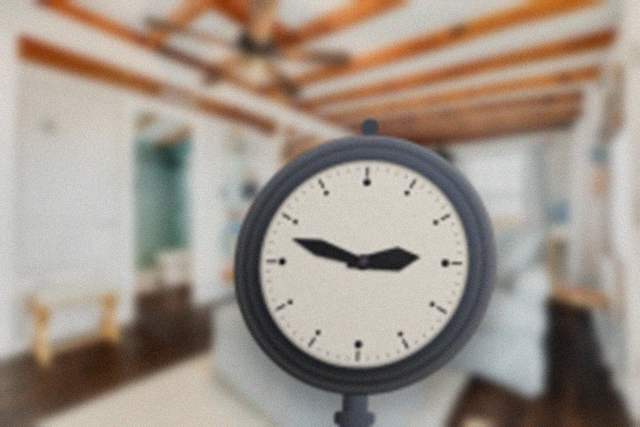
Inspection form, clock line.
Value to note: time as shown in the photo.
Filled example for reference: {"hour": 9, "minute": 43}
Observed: {"hour": 2, "minute": 48}
